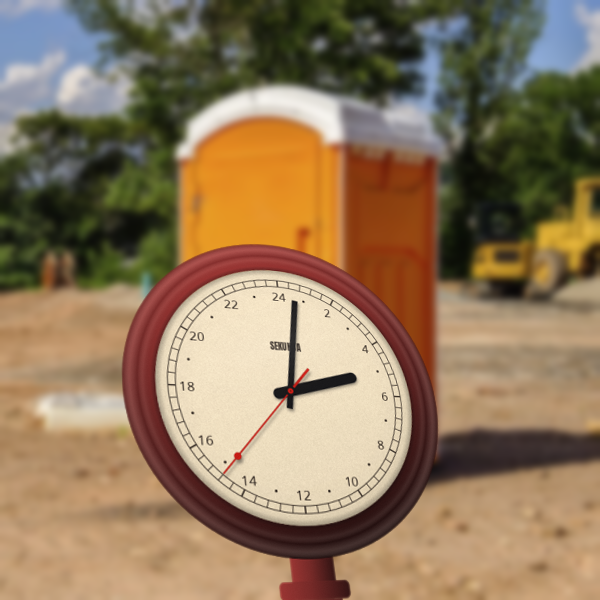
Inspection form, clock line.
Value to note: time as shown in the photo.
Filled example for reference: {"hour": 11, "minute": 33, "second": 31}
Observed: {"hour": 5, "minute": 1, "second": 37}
